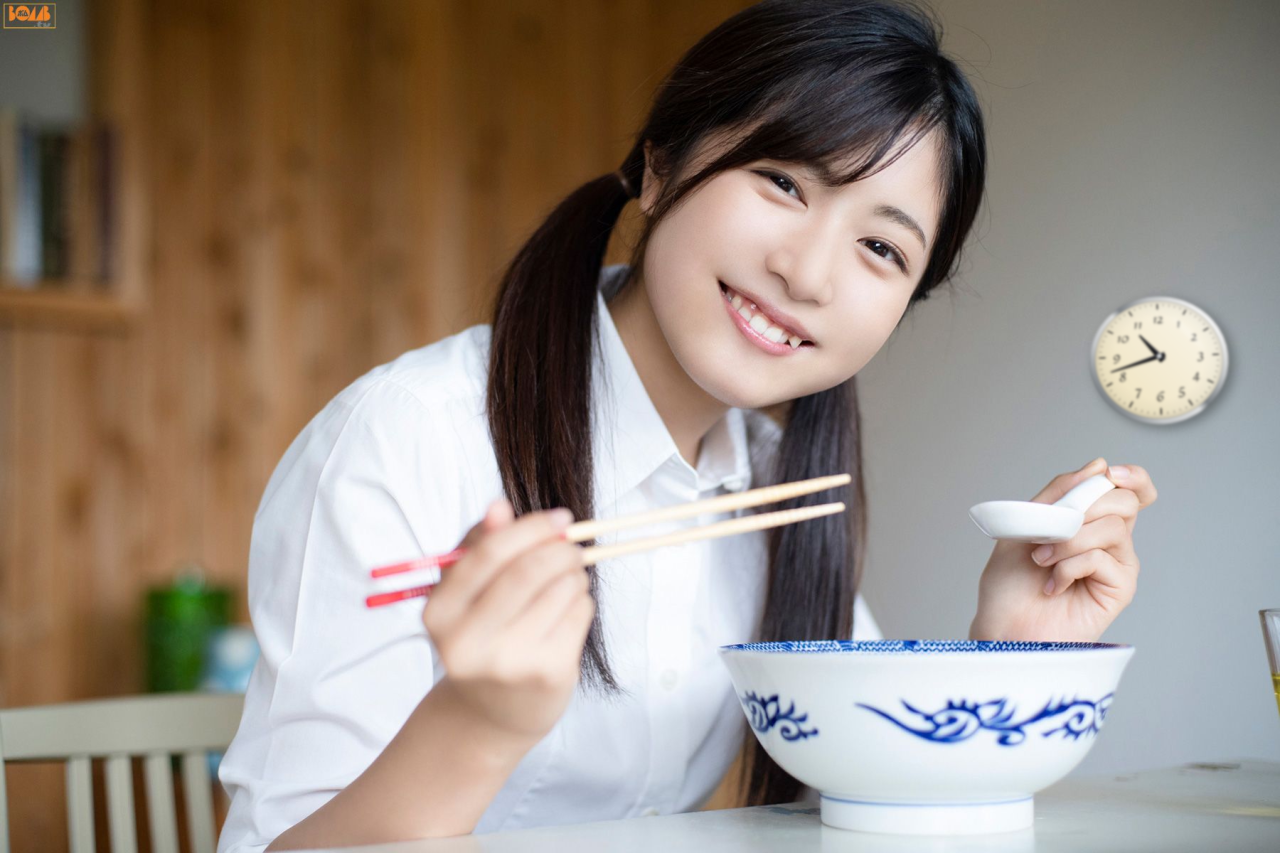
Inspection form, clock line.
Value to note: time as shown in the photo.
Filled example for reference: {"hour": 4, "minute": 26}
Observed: {"hour": 10, "minute": 42}
